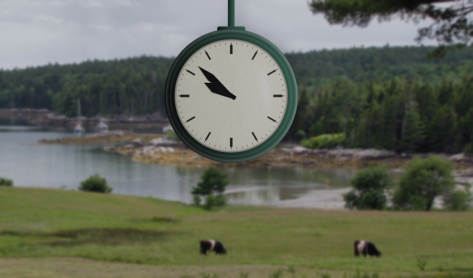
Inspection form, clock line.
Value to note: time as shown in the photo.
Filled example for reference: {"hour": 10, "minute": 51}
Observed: {"hour": 9, "minute": 52}
